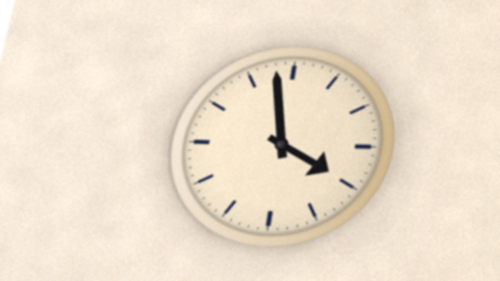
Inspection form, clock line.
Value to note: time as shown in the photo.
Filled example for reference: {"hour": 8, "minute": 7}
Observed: {"hour": 3, "minute": 58}
